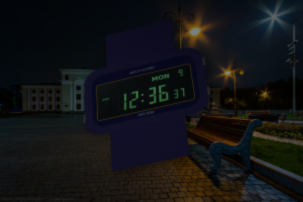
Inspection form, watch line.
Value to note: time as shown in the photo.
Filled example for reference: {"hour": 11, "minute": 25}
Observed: {"hour": 12, "minute": 36}
